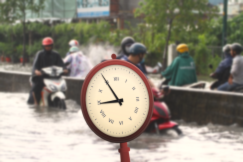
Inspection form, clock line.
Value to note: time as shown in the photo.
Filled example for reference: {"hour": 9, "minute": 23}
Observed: {"hour": 8, "minute": 55}
